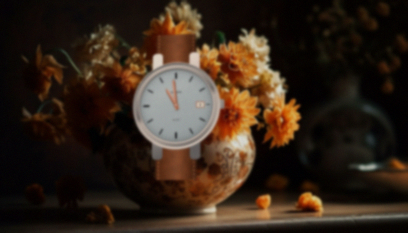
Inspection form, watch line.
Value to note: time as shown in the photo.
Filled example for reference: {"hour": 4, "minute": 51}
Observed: {"hour": 10, "minute": 59}
